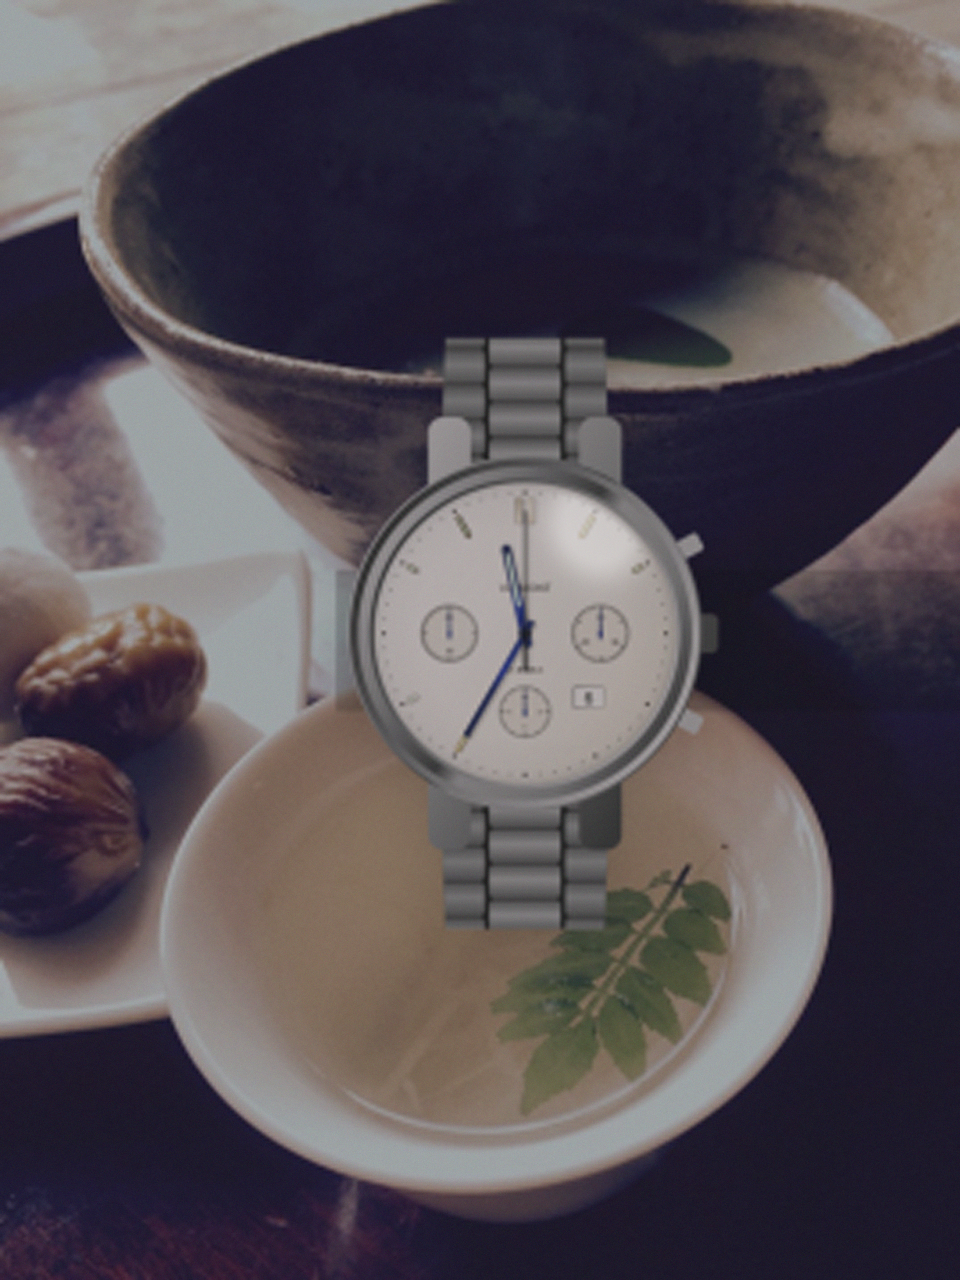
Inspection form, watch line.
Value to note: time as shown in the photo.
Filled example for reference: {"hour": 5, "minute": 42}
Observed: {"hour": 11, "minute": 35}
